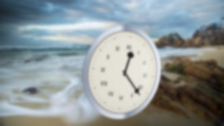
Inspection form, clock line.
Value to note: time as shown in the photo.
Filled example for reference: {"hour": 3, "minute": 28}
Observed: {"hour": 12, "minute": 22}
